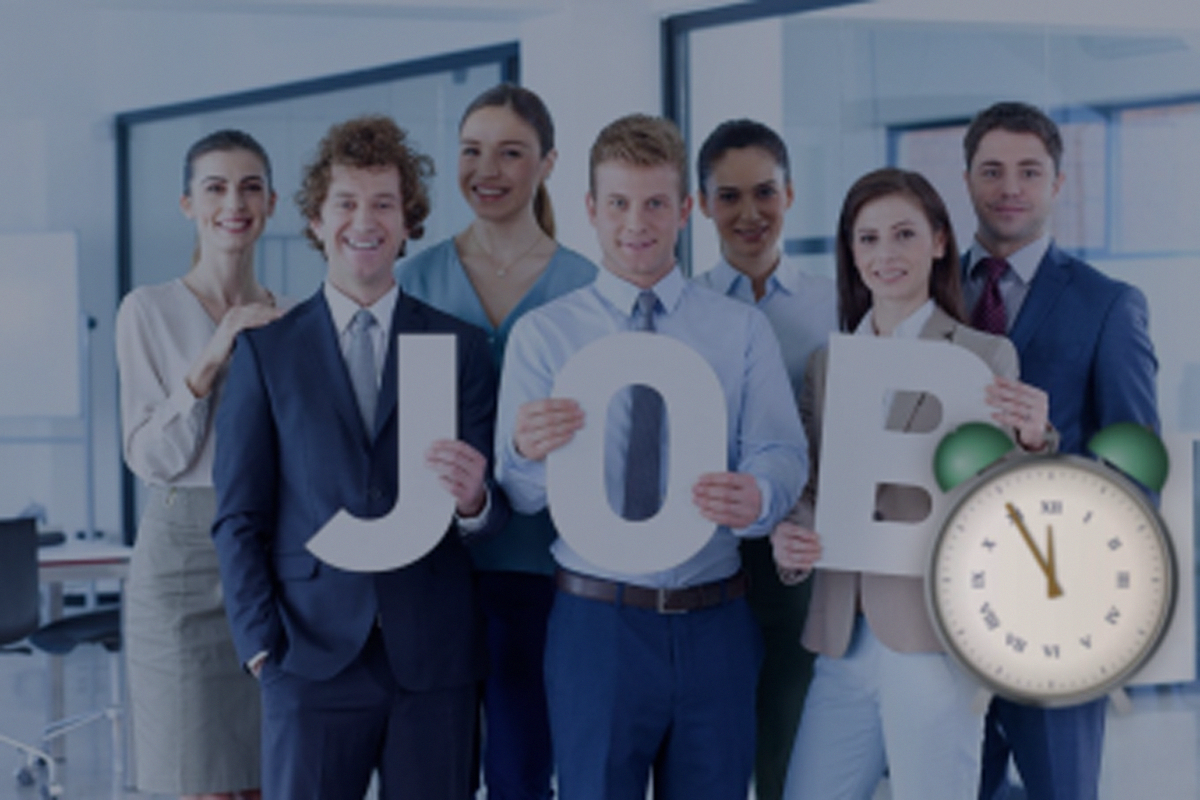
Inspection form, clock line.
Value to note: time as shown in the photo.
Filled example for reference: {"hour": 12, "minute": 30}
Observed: {"hour": 11, "minute": 55}
